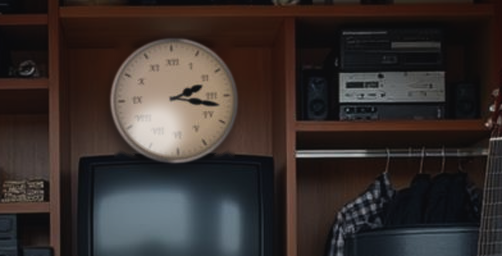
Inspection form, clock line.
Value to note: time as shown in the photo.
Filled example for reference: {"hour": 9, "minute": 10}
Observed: {"hour": 2, "minute": 17}
